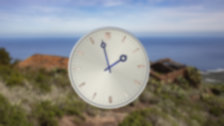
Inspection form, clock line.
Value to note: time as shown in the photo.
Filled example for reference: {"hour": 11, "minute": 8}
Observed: {"hour": 1, "minute": 58}
